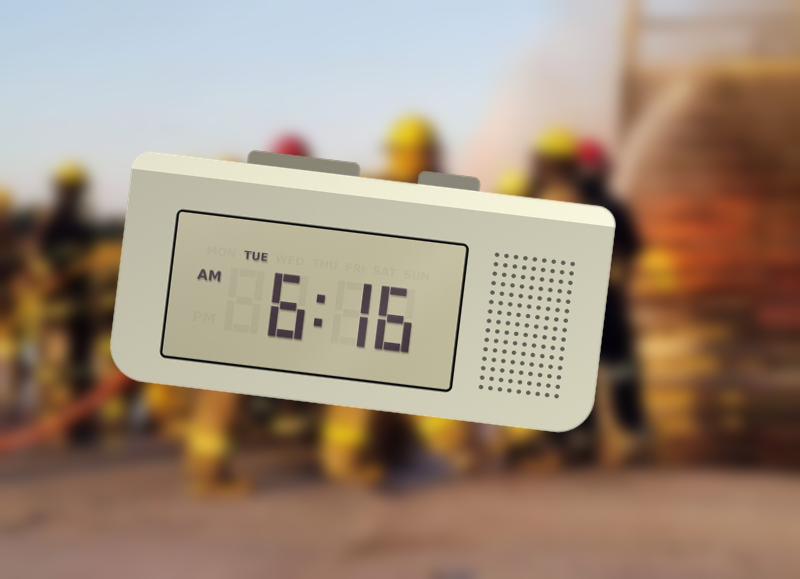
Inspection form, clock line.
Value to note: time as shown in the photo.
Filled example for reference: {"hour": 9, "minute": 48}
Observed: {"hour": 6, "minute": 16}
